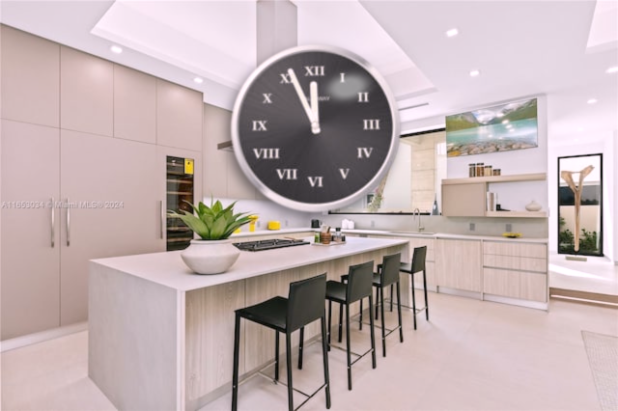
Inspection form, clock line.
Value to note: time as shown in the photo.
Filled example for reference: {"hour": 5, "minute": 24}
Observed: {"hour": 11, "minute": 56}
